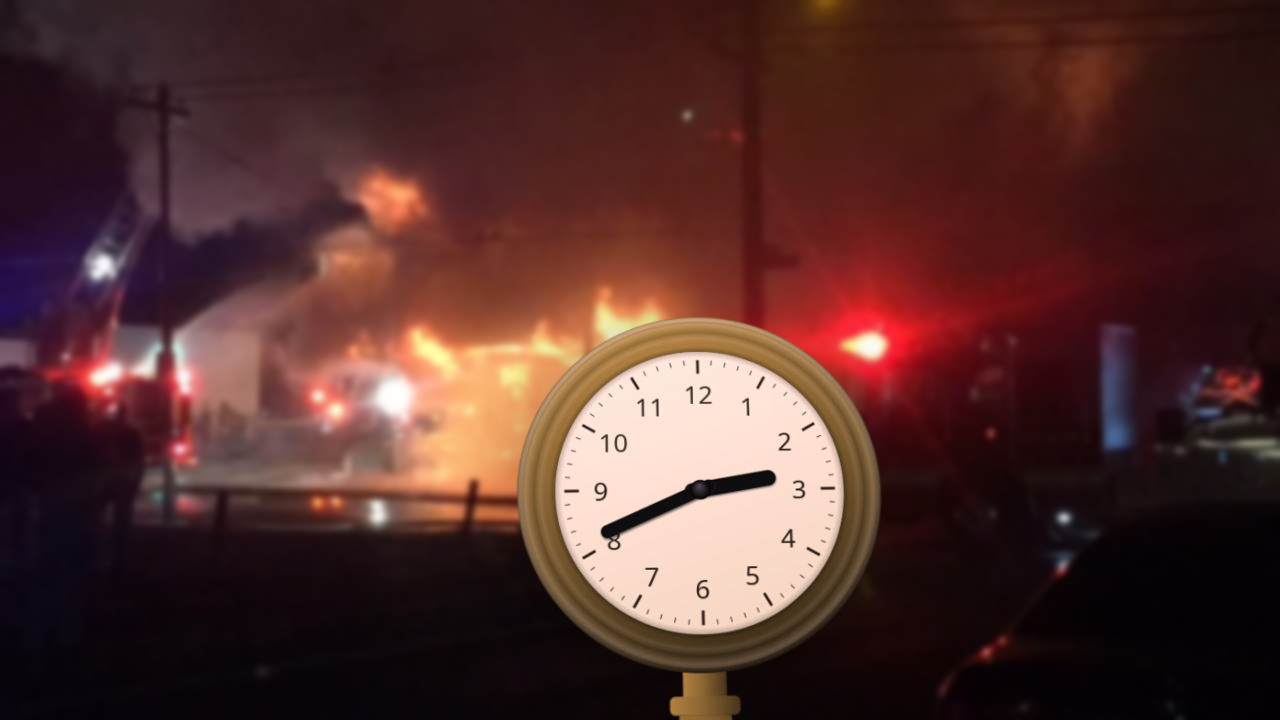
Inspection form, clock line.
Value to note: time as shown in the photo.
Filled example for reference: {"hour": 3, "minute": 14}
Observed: {"hour": 2, "minute": 41}
